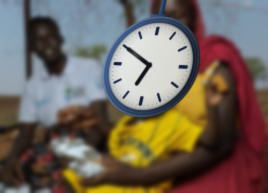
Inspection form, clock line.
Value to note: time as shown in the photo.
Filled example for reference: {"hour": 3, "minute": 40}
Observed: {"hour": 6, "minute": 50}
